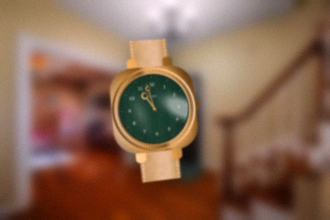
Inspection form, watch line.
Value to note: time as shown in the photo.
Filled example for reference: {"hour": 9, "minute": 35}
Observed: {"hour": 10, "minute": 58}
